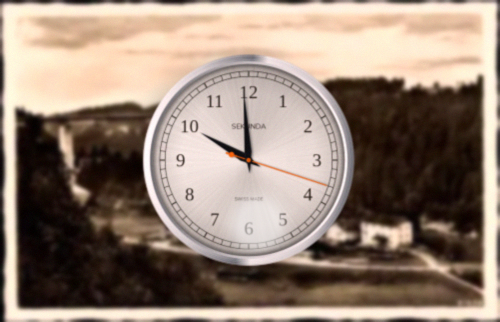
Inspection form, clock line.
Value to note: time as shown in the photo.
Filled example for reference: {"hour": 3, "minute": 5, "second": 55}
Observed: {"hour": 9, "minute": 59, "second": 18}
